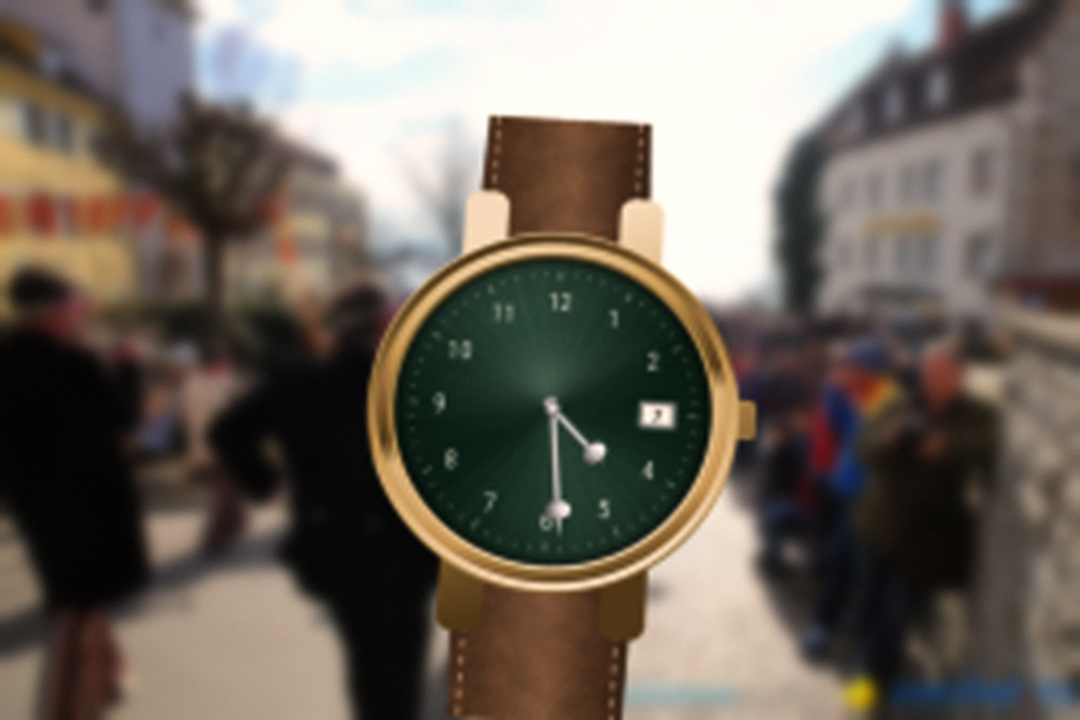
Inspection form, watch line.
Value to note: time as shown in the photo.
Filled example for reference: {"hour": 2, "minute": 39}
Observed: {"hour": 4, "minute": 29}
